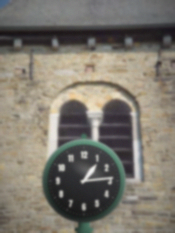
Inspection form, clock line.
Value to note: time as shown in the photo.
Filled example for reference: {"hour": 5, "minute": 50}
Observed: {"hour": 1, "minute": 14}
